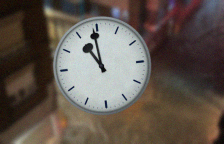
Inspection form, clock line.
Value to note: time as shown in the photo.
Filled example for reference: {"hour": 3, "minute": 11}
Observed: {"hour": 10, "minute": 59}
